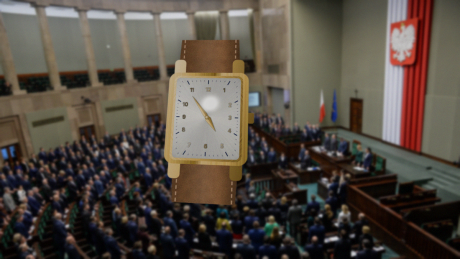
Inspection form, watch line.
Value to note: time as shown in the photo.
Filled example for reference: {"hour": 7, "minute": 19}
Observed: {"hour": 4, "minute": 54}
